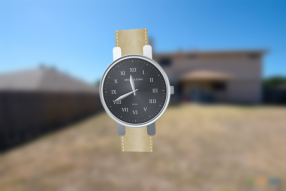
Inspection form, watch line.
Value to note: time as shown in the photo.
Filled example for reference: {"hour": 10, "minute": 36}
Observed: {"hour": 11, "minute": 41}
